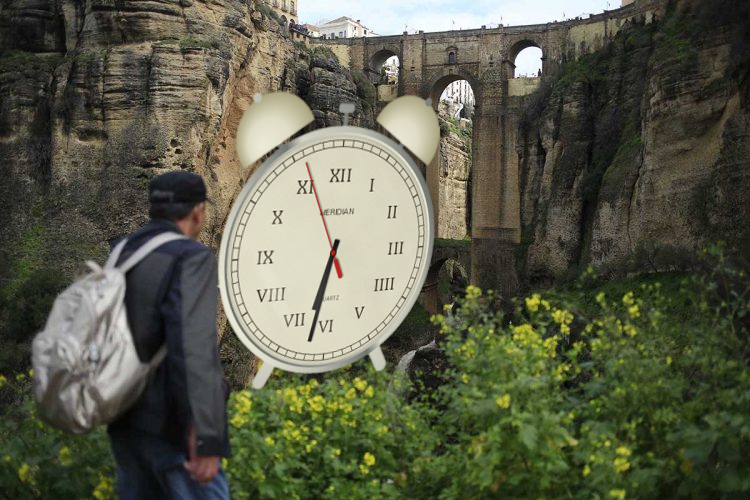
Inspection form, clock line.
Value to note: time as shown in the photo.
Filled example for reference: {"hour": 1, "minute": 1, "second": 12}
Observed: {"hour": 6, "minute": 31, "second": 56}
